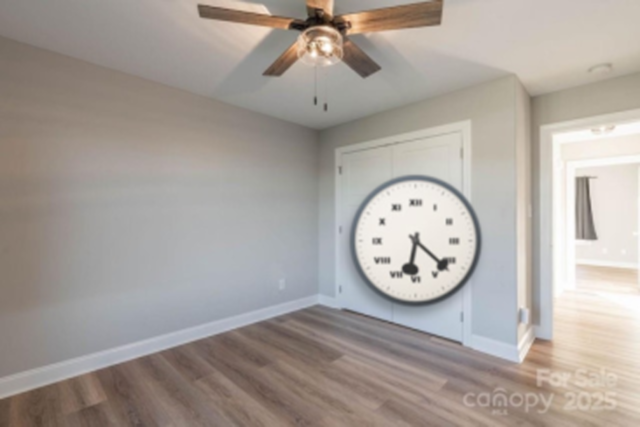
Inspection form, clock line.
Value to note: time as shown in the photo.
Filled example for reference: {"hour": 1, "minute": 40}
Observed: {"hour": 6, "minute": 22}
